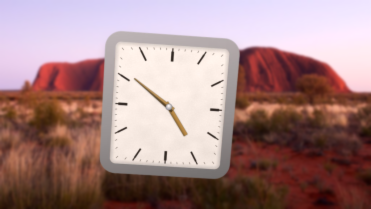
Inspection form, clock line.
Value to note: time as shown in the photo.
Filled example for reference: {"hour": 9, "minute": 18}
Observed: {"hour": 4, "minute": 51}
